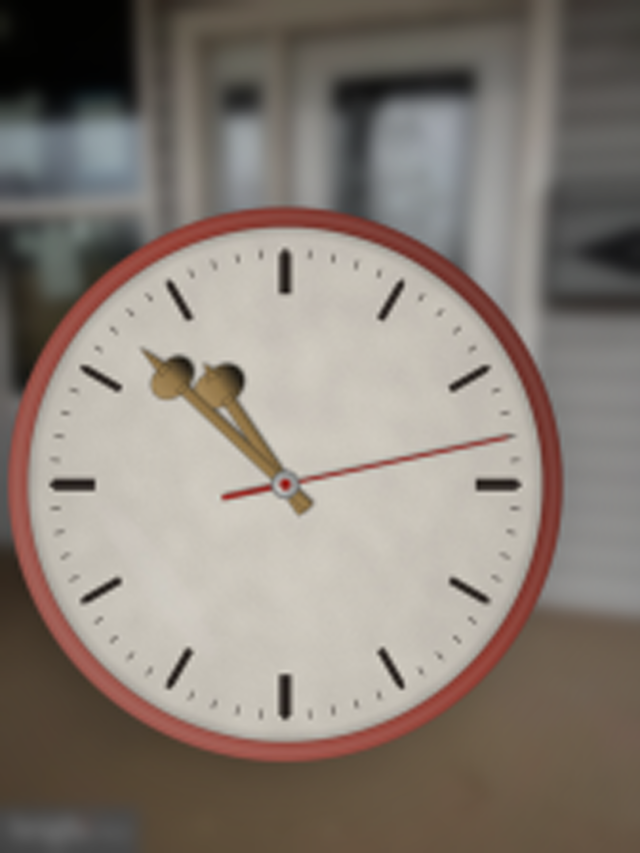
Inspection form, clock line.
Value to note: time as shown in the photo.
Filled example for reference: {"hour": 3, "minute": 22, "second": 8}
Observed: {"hour": 10, "minute": 52, "second": 13}
